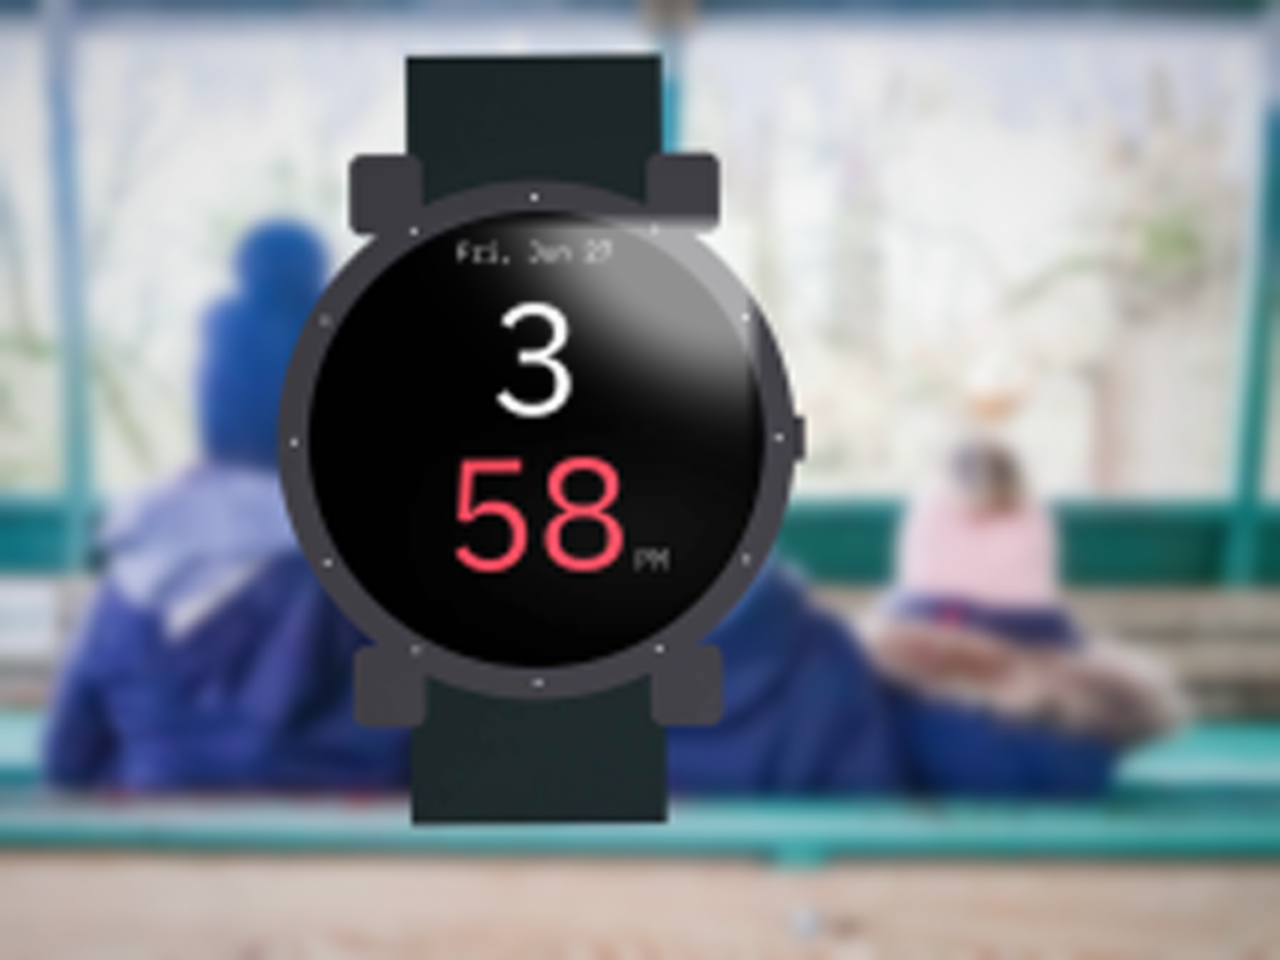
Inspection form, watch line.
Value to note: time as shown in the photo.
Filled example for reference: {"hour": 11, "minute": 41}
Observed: {"hour": 3, "minute": 58}
